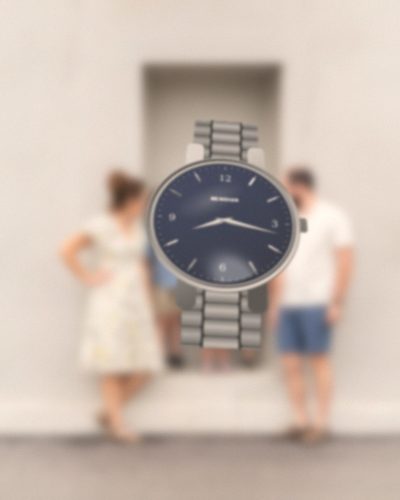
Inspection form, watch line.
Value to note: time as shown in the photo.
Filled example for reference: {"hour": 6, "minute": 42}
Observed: {"hour": 8, "minute": 17}
